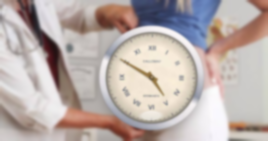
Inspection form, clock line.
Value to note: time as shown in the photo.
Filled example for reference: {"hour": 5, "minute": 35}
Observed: {"hour": 4, "minute": 50}
